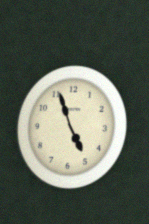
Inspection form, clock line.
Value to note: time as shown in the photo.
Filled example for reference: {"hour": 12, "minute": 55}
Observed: {"hour": 4, "minute": 56}
